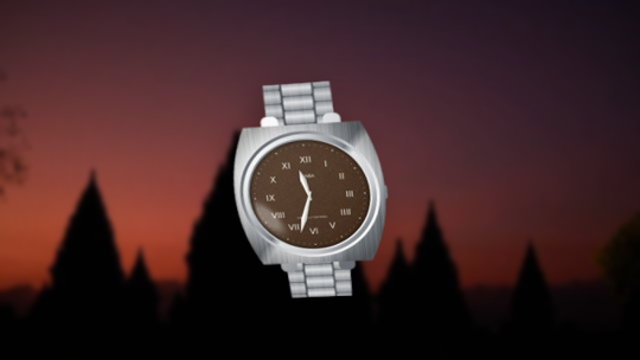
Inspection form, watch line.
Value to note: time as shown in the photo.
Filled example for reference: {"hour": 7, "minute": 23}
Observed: {"hour": 11, "minute": 33}
